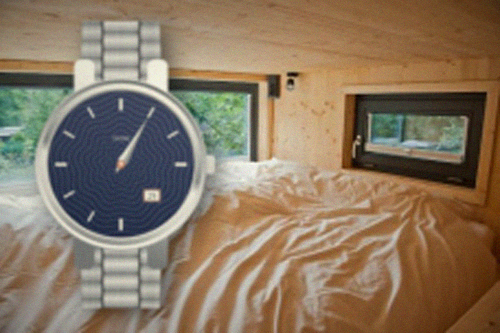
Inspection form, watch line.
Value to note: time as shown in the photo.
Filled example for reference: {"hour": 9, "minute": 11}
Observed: {"hour": 1, "minute": 5}
